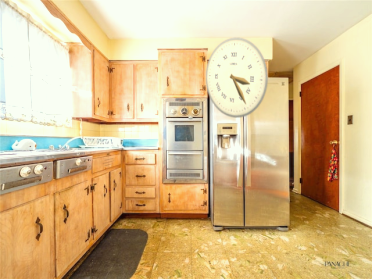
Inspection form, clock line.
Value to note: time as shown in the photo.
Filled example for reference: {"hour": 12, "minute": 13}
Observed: {"hour": 3, "minute": 24}
